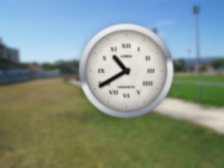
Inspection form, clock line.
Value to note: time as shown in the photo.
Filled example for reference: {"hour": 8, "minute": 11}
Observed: {"hour": 10, "minute": 40}
